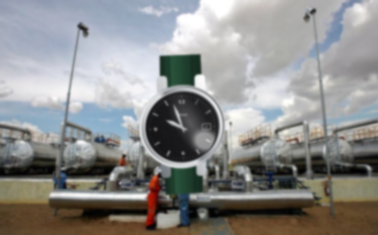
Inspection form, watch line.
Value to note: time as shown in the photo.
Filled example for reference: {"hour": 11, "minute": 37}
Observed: {"hour": 9, "minute": 57}
